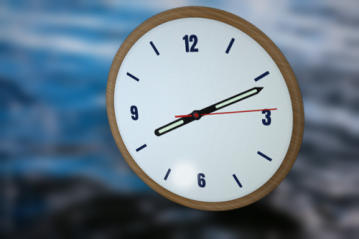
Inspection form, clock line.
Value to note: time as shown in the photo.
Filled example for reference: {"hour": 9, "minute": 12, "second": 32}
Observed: {"hour": 8, "minute": 11, "second": 14}
